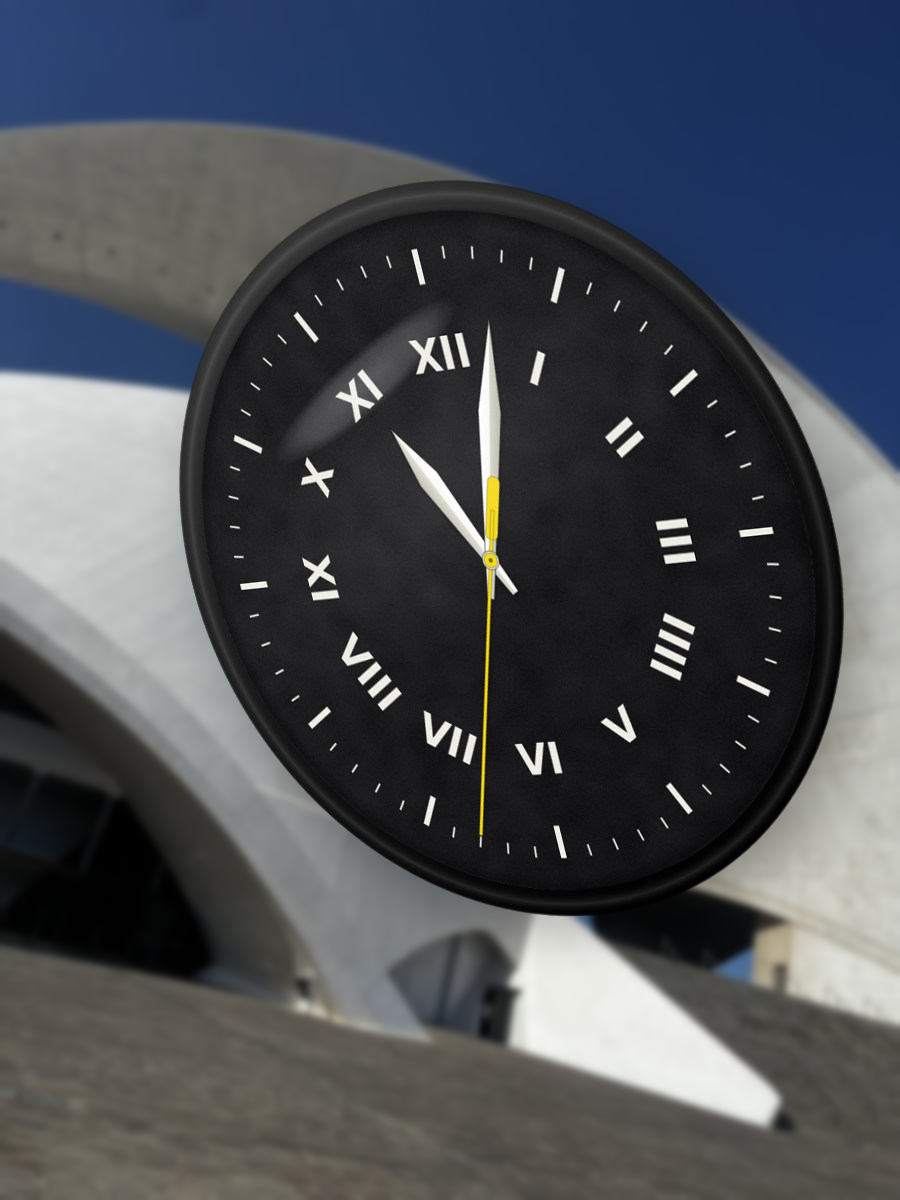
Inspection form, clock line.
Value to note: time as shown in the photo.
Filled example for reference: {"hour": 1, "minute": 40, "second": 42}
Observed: {"hour": 11, "minute": 2, "second": 33}
